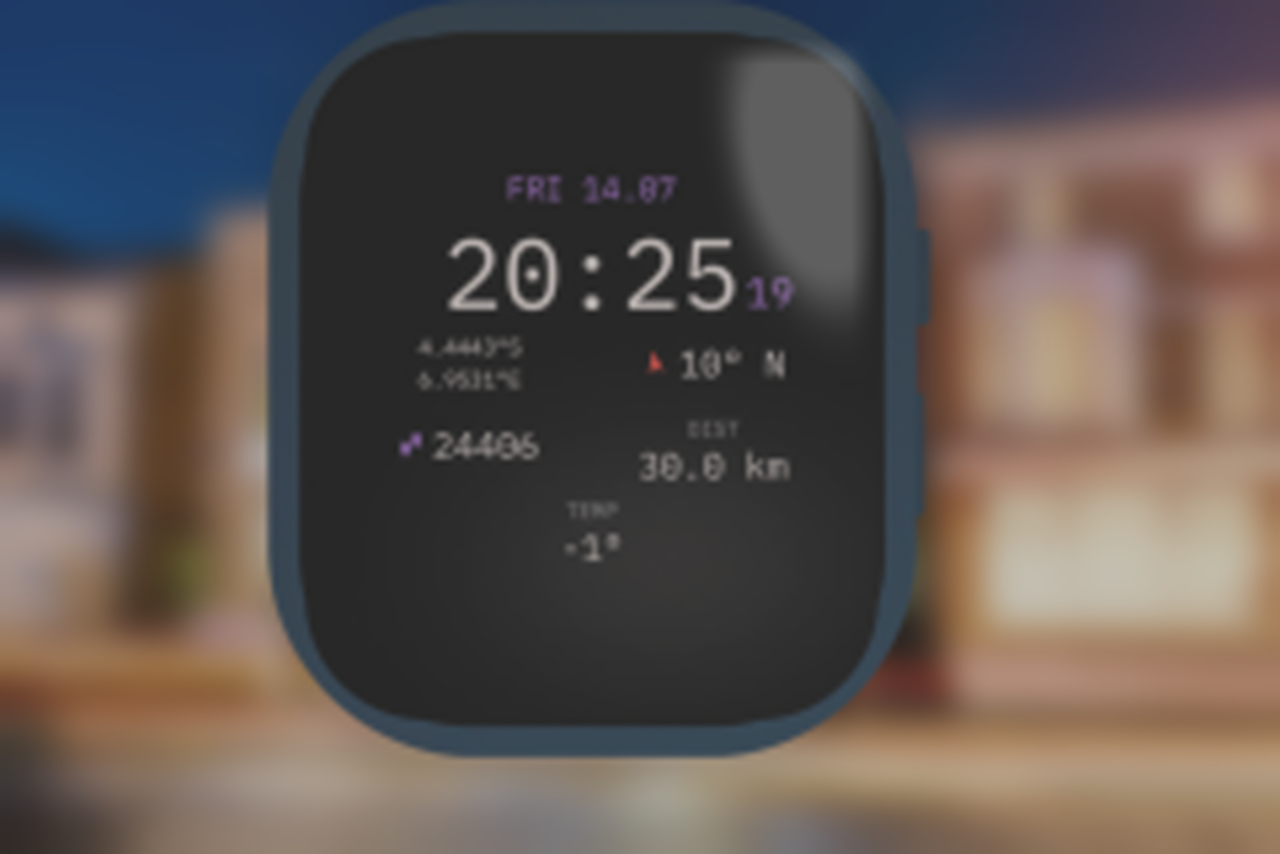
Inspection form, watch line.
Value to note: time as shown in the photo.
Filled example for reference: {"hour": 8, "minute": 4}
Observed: {"hour": 20, "minute": 25}
